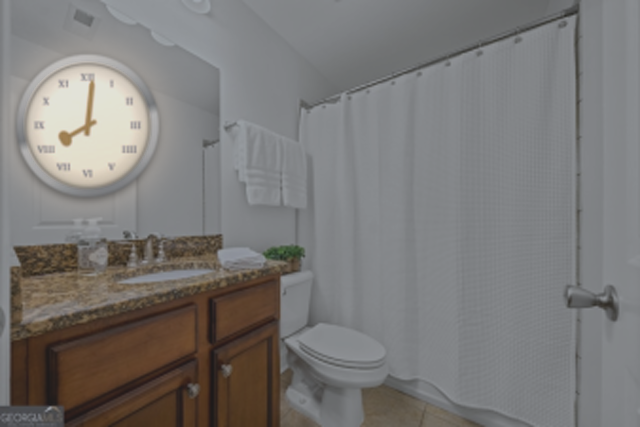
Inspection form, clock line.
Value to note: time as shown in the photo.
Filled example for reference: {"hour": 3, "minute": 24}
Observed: {"hour": 8, "minute": 1}
